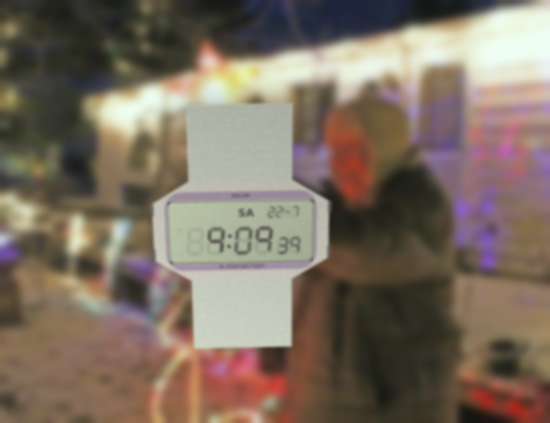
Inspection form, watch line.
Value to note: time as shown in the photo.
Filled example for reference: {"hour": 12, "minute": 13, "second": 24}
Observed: {"hour": 9, "minute": 9, "second": 39}
